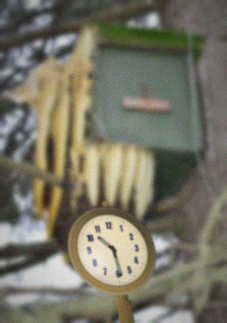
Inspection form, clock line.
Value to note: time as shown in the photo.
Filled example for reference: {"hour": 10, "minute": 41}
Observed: {"hour": 10, "minute": 29}
